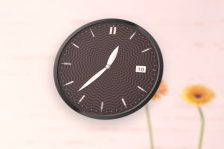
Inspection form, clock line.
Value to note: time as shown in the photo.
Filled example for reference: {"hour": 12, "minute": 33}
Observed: {"hour": 12, "minute": 37}
